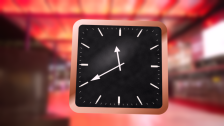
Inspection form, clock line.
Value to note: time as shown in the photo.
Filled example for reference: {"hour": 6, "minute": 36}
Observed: {"hour": 11, "minute": 40}
